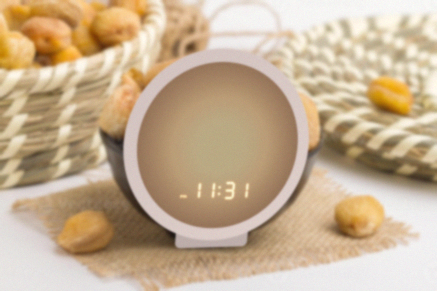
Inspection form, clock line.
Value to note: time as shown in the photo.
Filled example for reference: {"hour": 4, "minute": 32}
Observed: {"hour": 11, "minute": 31}
